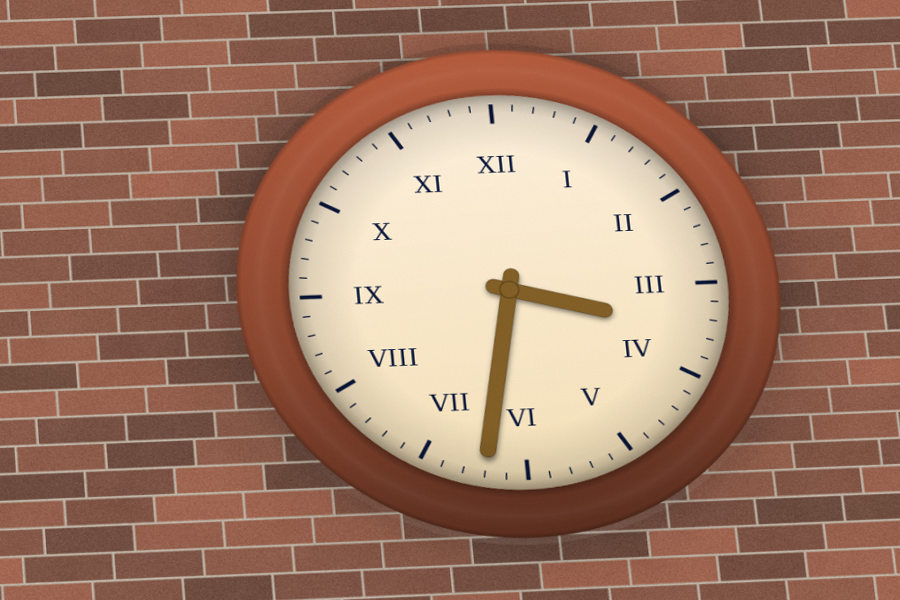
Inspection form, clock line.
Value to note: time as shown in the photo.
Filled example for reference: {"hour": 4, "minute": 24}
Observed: {"hour": 3, "minute": 32}
